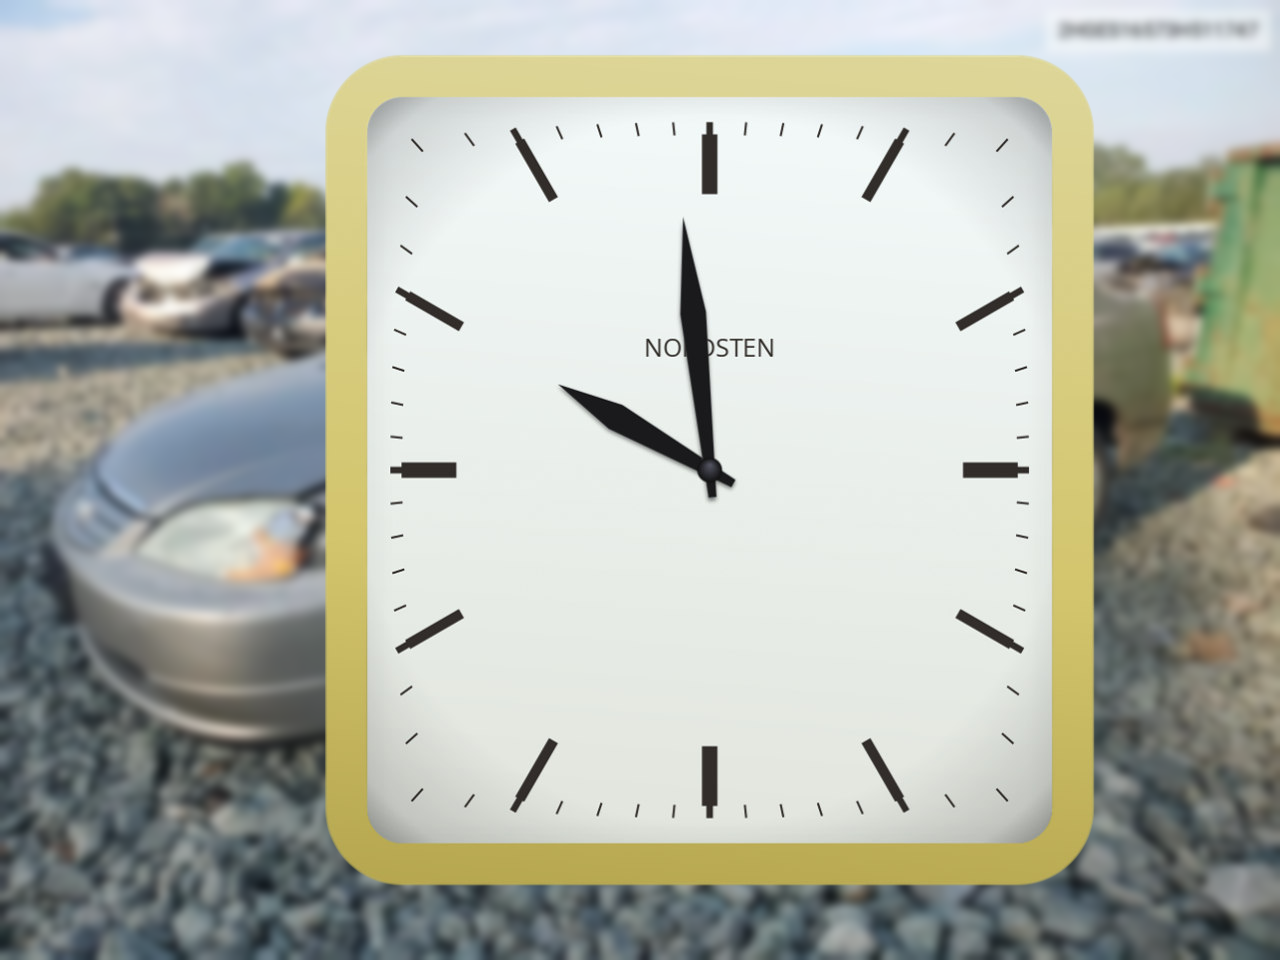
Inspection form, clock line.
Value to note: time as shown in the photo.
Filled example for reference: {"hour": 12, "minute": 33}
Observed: {"hour": 9, "minute": 59}
